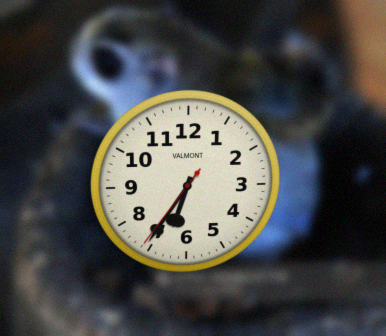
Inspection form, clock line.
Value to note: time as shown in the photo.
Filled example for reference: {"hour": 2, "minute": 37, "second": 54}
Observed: {"hour": 6, "minute": 35, "second": 36}
